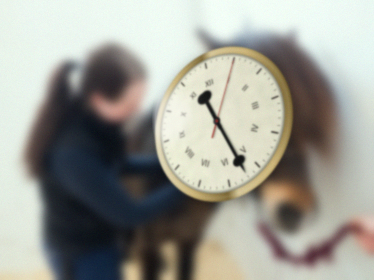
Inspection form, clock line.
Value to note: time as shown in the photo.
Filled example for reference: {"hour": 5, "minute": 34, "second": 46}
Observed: {"hour": 11, "minute": 27, "second": 5}
